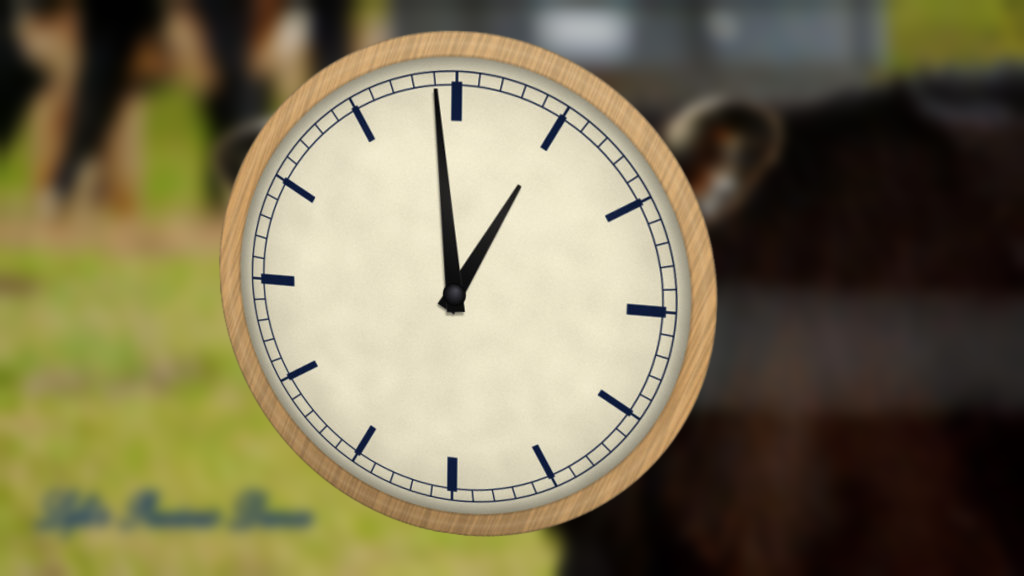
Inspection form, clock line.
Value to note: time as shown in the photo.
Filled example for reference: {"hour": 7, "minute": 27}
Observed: {"hour": 12, "minute": 59}
